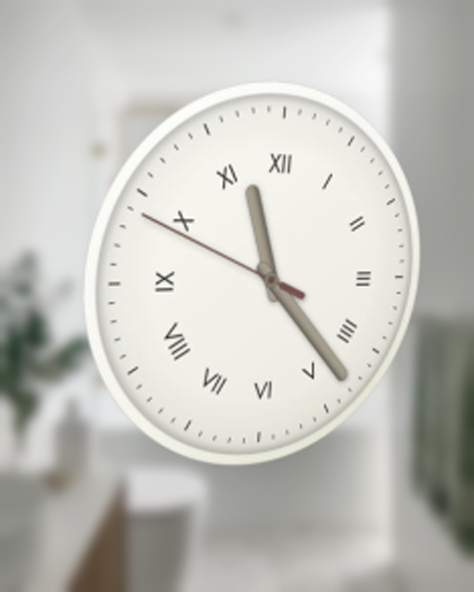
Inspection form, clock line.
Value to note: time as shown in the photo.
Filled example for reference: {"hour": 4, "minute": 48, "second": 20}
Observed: {"hour": 11, "minute": 22, "second": 49}
